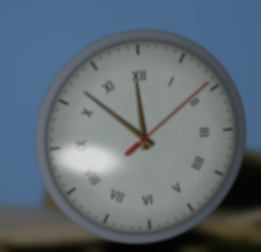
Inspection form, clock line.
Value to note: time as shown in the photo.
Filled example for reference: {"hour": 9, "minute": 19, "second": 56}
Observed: {"hour": 11, "minute": 52, "second": 9}
